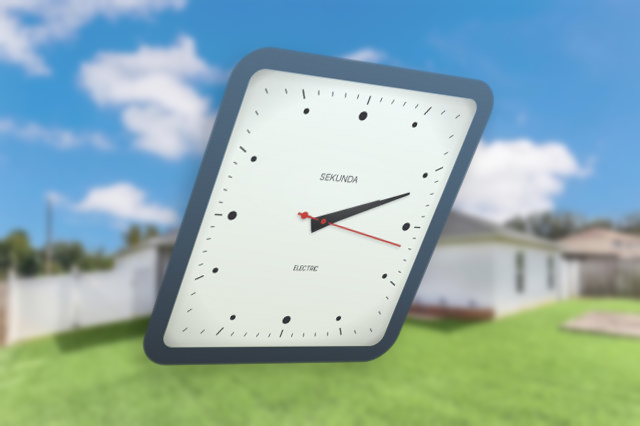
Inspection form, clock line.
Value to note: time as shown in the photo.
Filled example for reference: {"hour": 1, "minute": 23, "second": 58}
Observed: {"hour": 2, "minute": 11, "second": 17}
